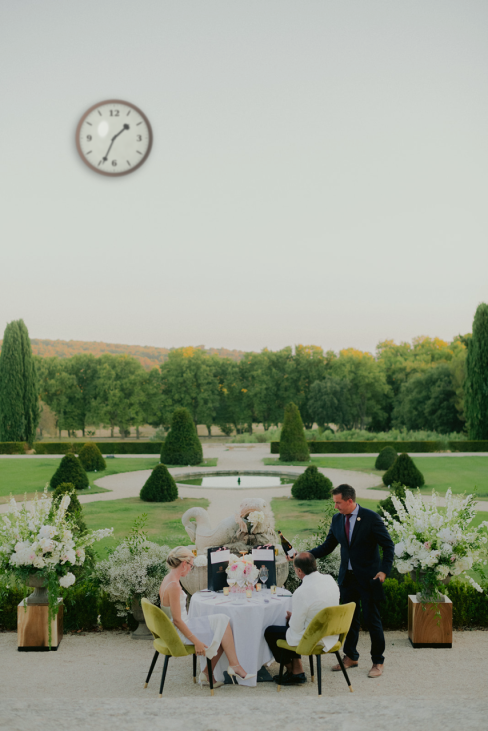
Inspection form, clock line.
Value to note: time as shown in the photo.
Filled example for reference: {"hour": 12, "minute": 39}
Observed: {"hour": 1, "minute": 34}
